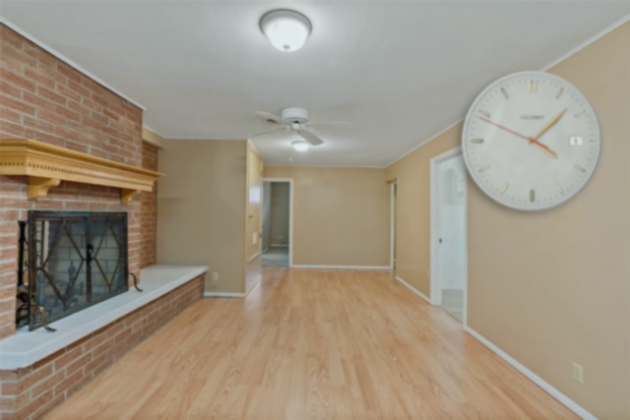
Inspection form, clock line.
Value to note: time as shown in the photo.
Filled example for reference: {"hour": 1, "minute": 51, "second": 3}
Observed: {"hour": 4, "minute": 7, "second": 49}
